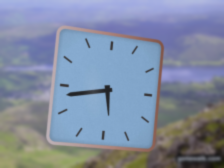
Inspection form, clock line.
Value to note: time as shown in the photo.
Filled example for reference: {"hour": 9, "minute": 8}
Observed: {"hour": 5, "minute": 43}
